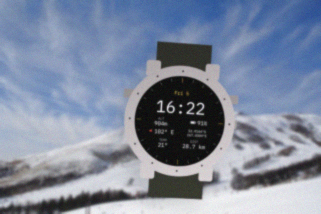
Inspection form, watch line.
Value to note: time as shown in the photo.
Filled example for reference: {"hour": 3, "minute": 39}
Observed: {"hour": 16, "minute": 22}
